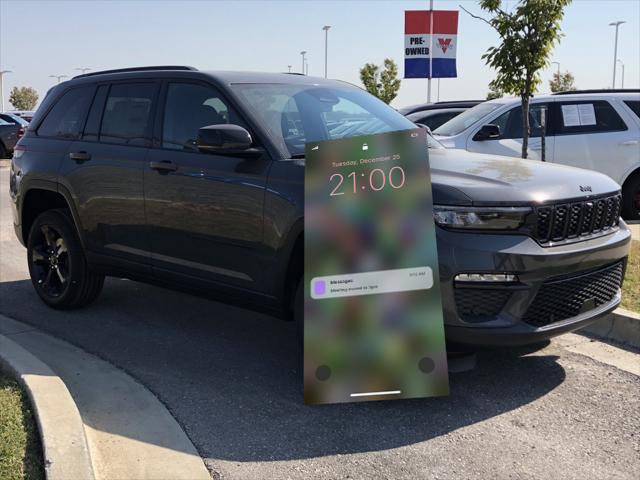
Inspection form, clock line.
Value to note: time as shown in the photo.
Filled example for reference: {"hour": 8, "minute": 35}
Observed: {"hour": 21, "minute": 0}
